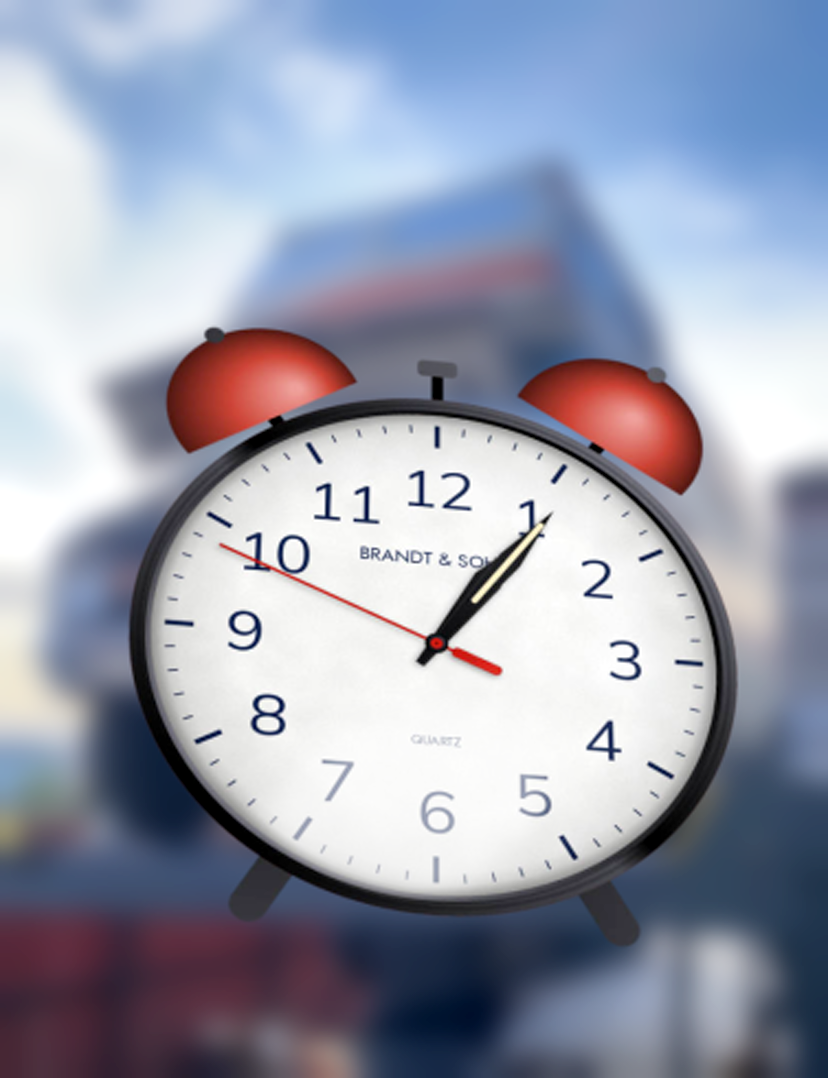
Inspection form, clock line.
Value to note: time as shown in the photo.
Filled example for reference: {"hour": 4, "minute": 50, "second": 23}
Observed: {"hour": 1, "minute": 5, "second": 49}
